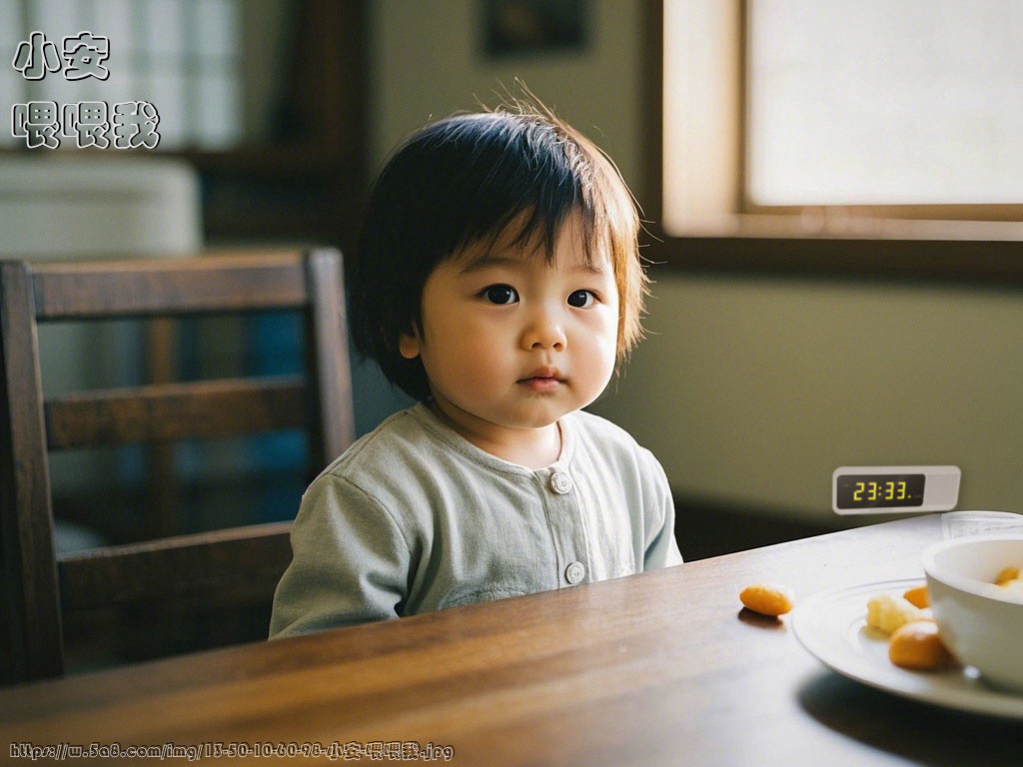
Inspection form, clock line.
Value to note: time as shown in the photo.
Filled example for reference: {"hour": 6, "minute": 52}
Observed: {"hour": 23, "minute": 33}
